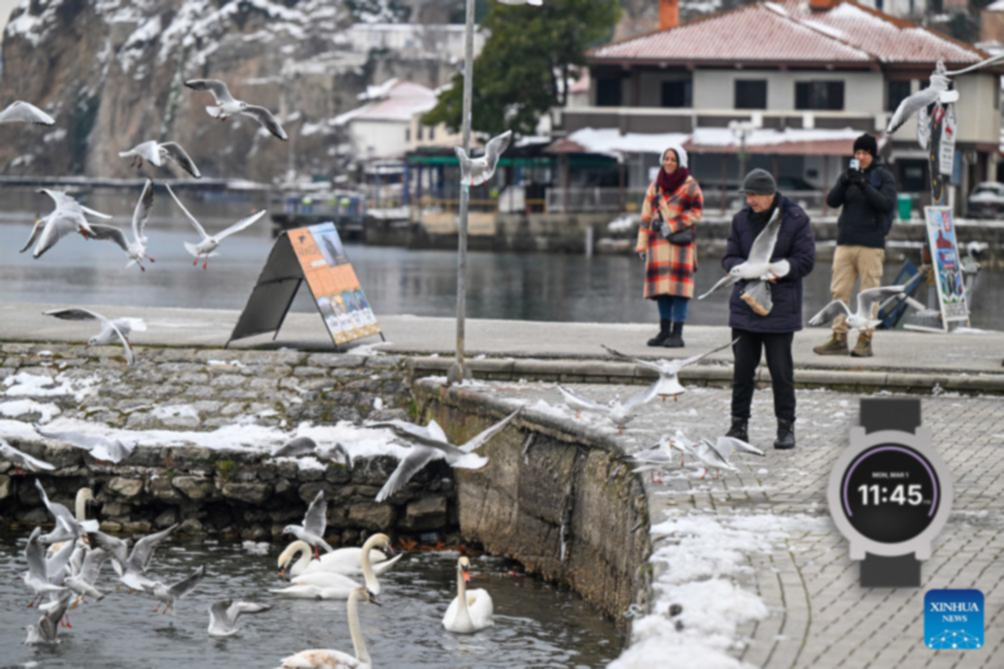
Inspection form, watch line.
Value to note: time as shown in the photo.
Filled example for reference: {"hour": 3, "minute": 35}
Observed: {"hour": 11, "minute": 45}
